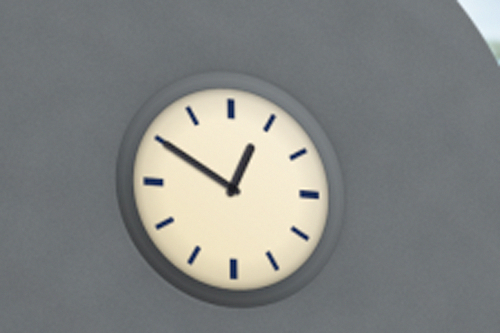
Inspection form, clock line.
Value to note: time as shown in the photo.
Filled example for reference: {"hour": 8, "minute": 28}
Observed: {"hour": 12, "minute": 50}
